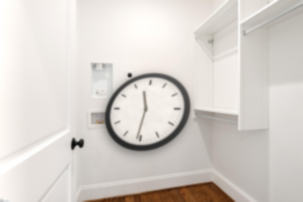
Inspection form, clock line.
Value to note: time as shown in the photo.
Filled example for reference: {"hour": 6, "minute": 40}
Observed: {"hour": 11, "minute": 31}
